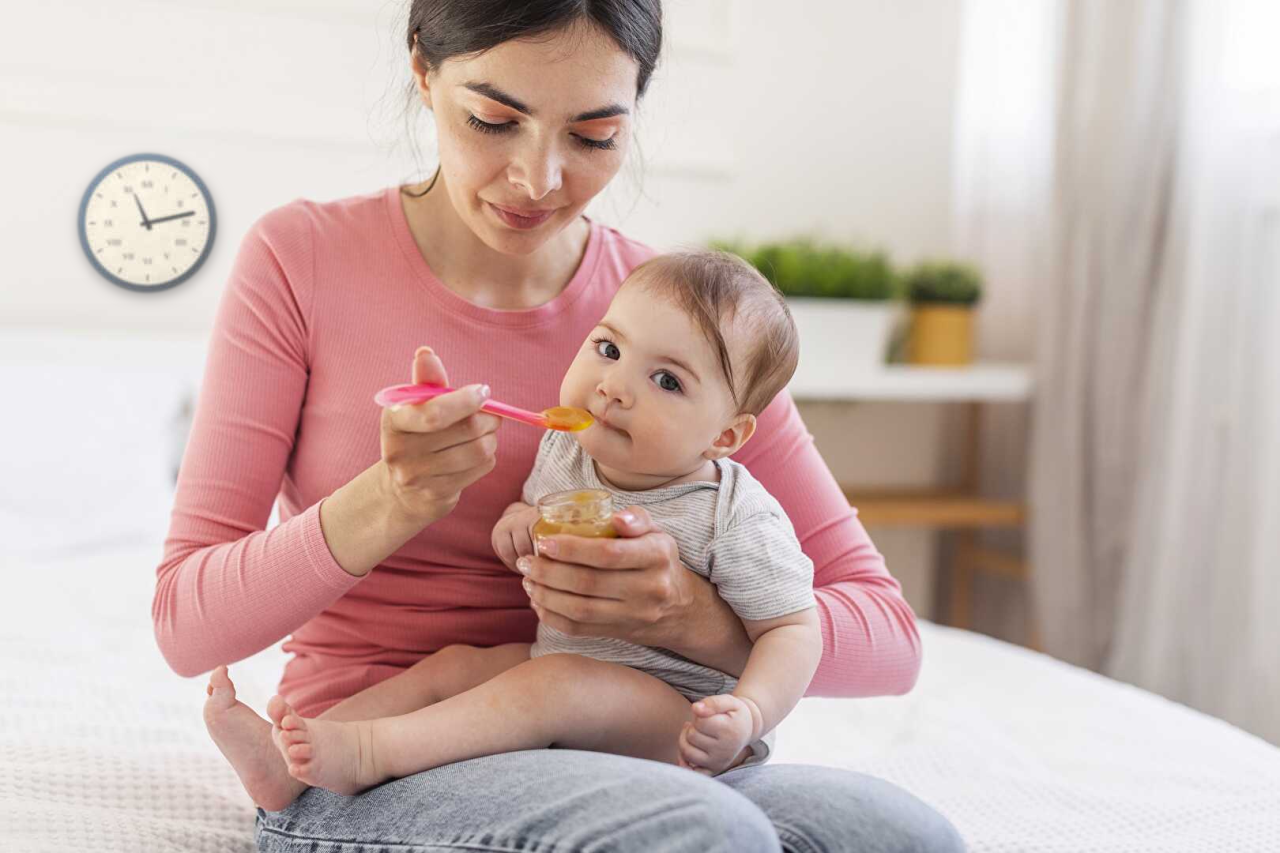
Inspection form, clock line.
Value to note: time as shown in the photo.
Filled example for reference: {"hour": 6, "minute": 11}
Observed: {"hour": 11, "minute": 13}
